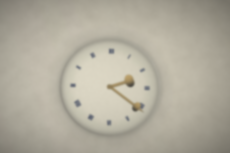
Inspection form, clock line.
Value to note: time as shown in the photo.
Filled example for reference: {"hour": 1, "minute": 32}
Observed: {"hour": 2, "minute": 21}
